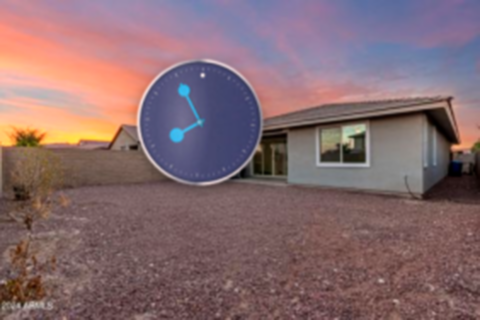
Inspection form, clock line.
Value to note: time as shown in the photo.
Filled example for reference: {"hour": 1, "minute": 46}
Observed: {"hour": 7, "minute": 55}
